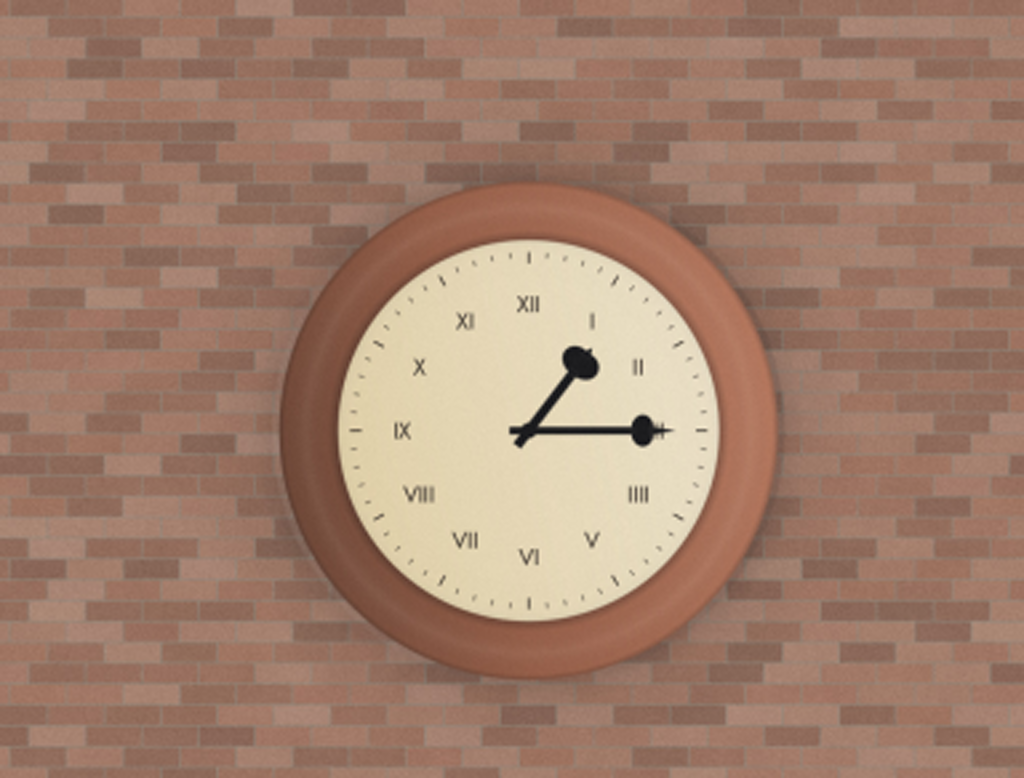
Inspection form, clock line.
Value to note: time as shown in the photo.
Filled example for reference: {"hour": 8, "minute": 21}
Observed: {"hour": 1, "minute": 15}
